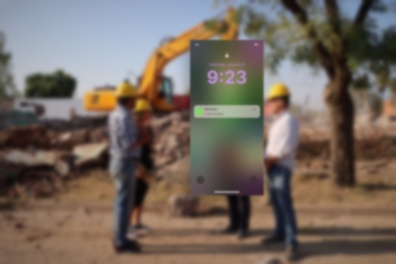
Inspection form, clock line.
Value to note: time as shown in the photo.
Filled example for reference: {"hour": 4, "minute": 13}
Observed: {"hour": 9, "minute": 23}
